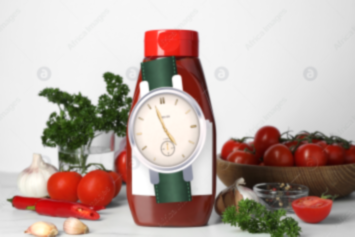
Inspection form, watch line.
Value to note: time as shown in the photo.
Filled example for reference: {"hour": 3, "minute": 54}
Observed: {"hour": 4, "minute": 57}
